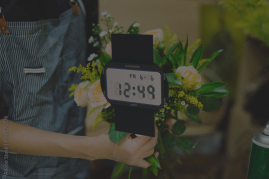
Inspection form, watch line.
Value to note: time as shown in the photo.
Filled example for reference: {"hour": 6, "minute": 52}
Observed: {"hour": 12, "minute": 49}
